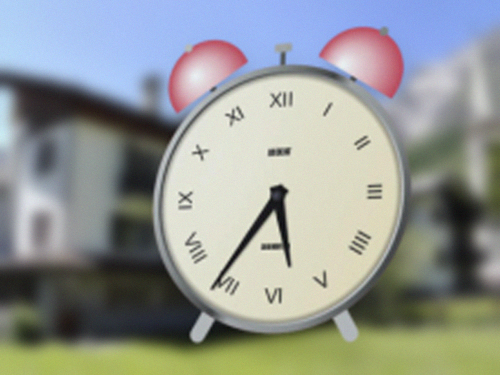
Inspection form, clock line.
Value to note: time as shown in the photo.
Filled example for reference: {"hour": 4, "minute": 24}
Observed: {"hour": 5, "minute": 36}
